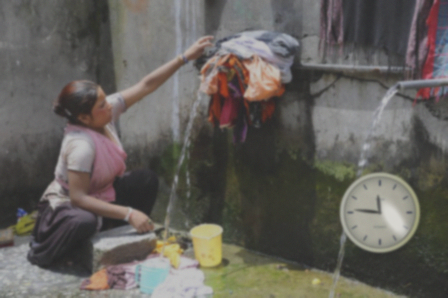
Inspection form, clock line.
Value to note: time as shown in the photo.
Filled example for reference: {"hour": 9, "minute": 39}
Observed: {"hour": 11, "minute": 46}
